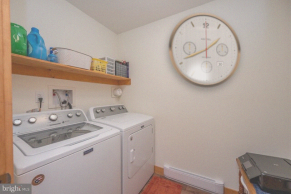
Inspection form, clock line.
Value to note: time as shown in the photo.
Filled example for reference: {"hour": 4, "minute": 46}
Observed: {"hour": 1, "minute": 41}
